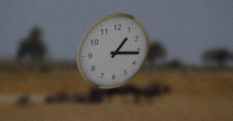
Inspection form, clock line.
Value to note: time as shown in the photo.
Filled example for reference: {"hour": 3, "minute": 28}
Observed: {"hour": 1, "minute": 16}
